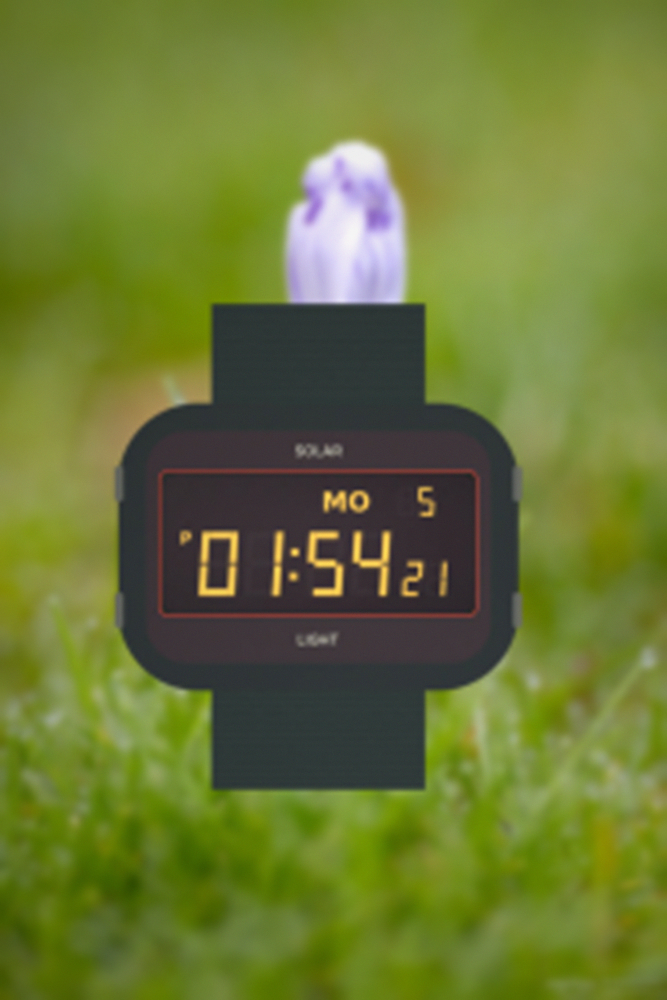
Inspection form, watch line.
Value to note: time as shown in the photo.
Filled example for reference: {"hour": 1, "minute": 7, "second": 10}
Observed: {"hour": 1, "minute": 54, "second": 21}
